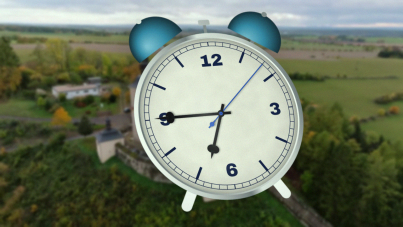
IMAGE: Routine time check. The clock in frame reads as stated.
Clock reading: 6:45:08
